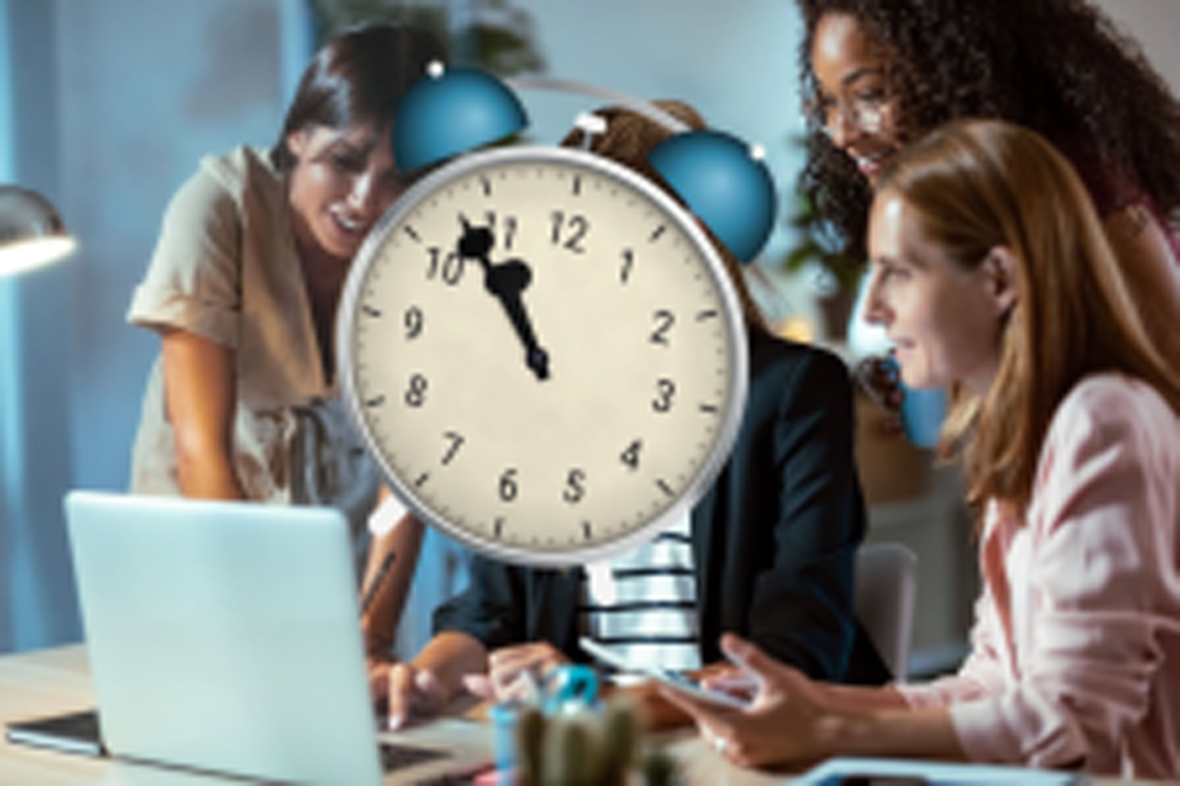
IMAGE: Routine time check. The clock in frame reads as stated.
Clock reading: 10:53
